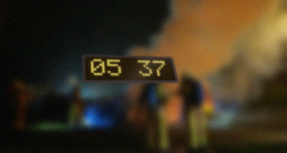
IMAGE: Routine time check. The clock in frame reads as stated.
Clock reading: 5:37
